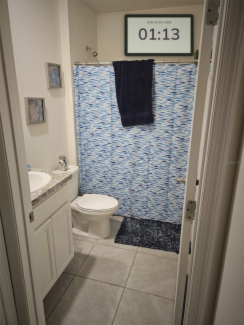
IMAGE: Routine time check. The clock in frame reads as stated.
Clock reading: 1:13
